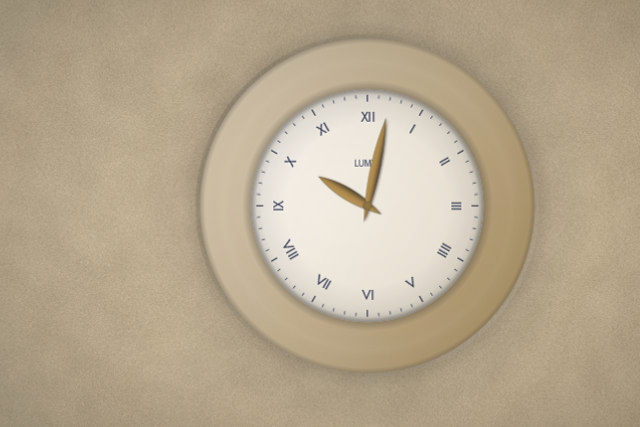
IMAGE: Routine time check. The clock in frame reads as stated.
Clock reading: 10:02
